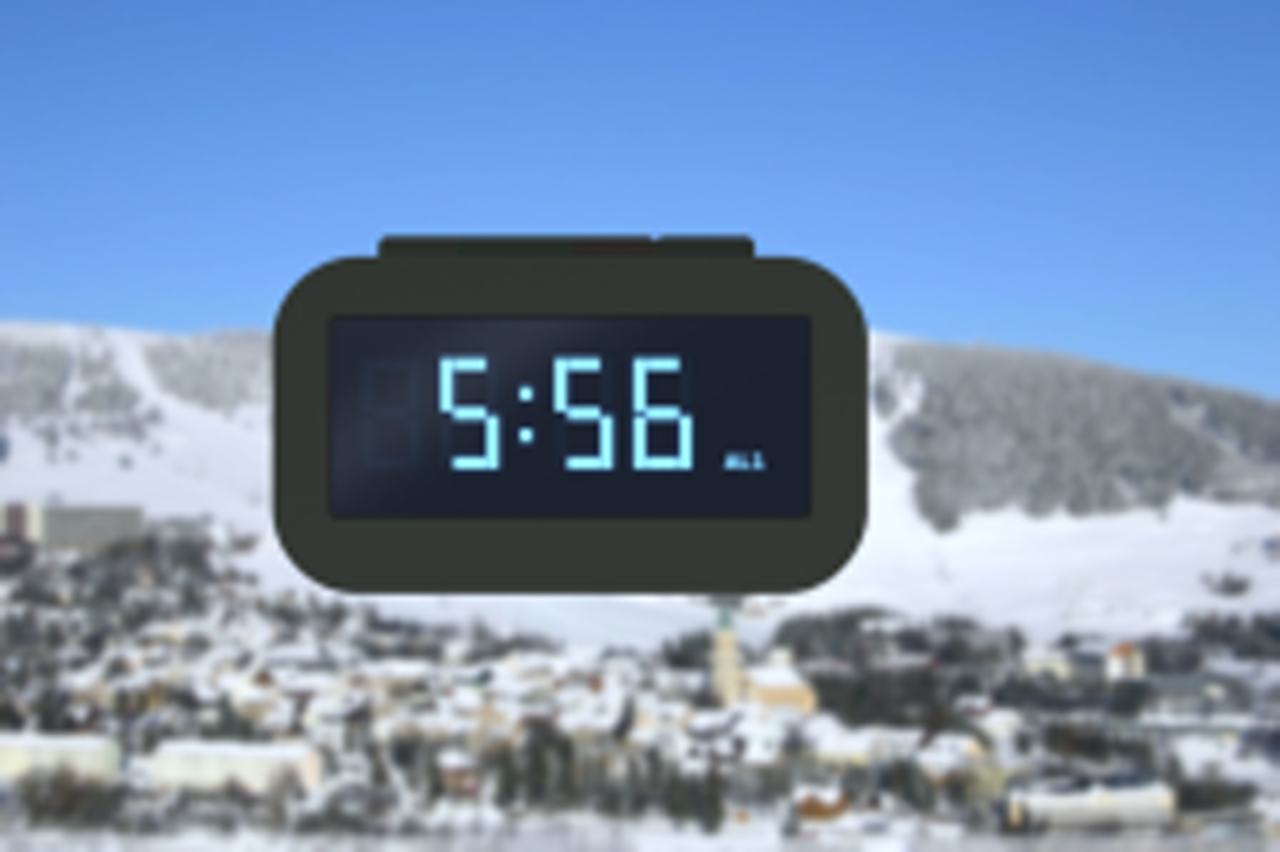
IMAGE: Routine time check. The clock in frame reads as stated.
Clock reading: 5:56
